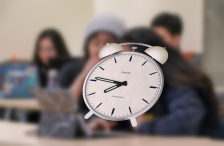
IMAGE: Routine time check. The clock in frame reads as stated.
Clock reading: 7:46
